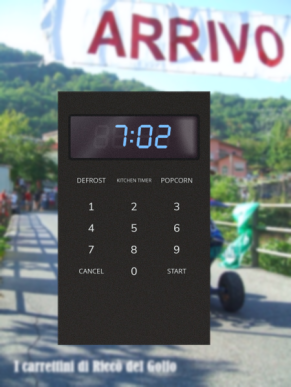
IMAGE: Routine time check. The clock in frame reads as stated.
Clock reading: 7:02
